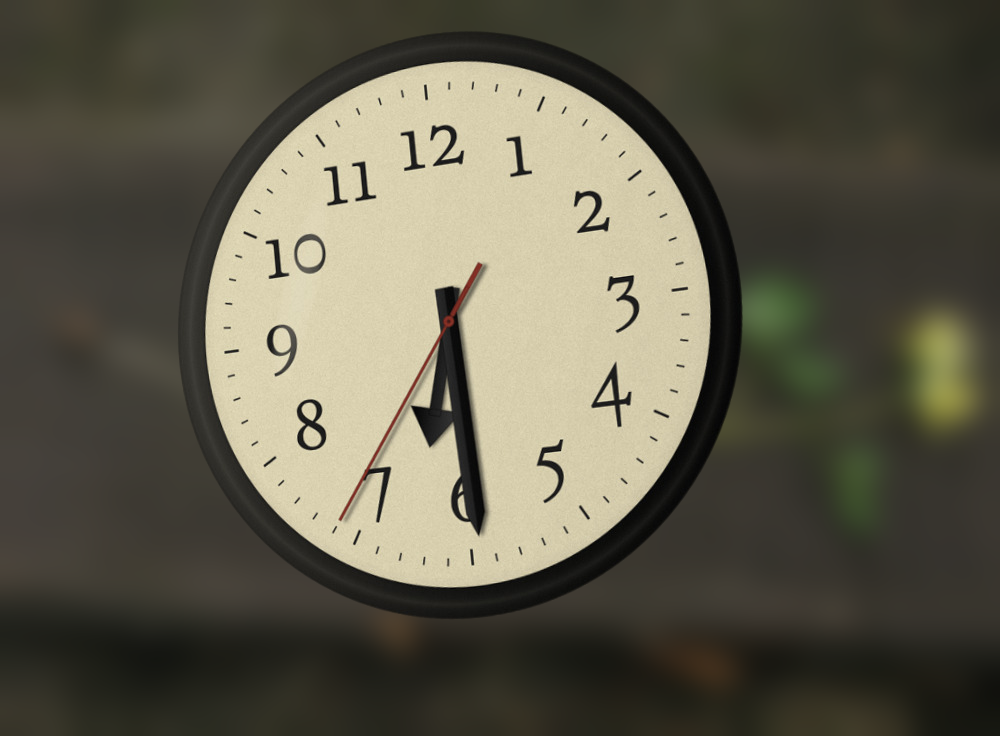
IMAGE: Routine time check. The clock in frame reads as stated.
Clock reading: 6:29:36
